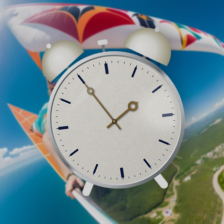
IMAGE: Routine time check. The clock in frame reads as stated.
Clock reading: 1:55
